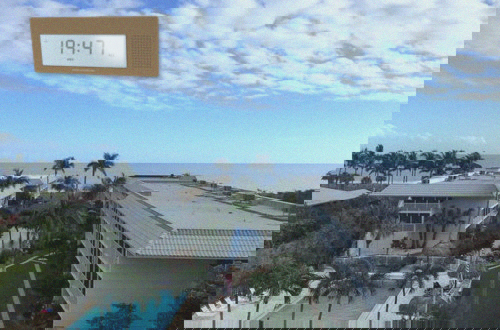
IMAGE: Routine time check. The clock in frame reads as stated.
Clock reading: 19:47
